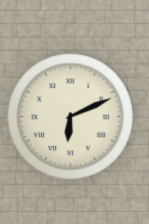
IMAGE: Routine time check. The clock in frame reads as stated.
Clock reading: 6:11
